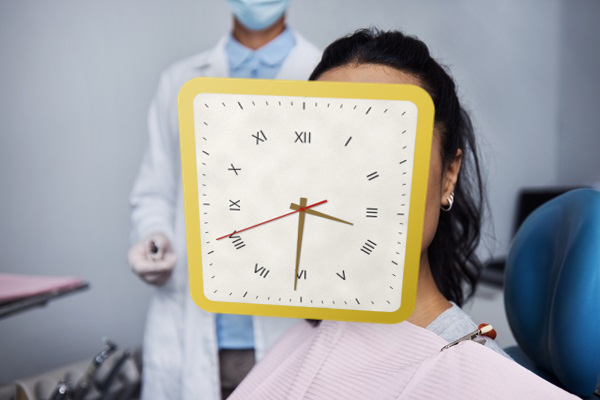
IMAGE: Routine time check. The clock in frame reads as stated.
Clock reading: 3:30:41
